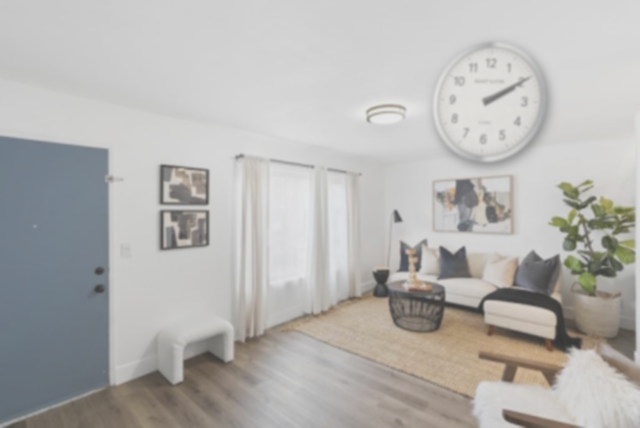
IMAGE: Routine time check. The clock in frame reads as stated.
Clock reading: 2:10
